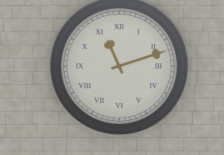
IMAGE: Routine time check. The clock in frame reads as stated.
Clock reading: 11:12
